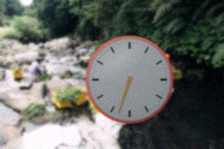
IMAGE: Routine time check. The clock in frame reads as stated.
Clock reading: 6:33
